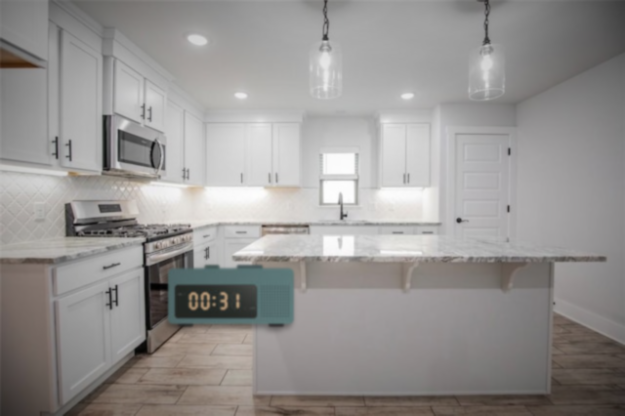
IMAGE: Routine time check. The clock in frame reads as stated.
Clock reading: 0:31
